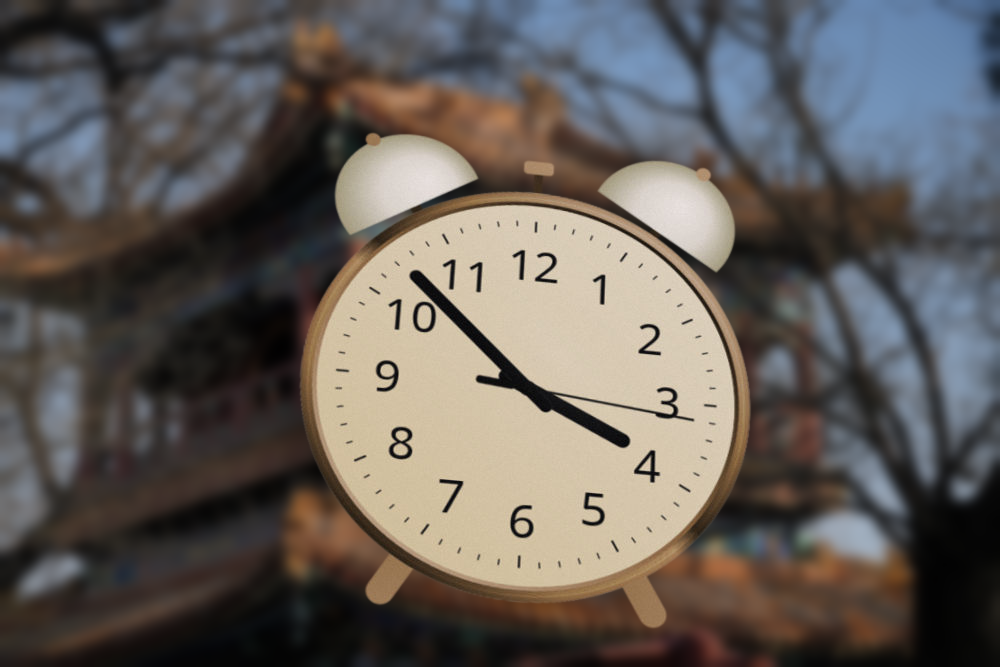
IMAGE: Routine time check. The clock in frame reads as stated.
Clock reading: 3:52:16
